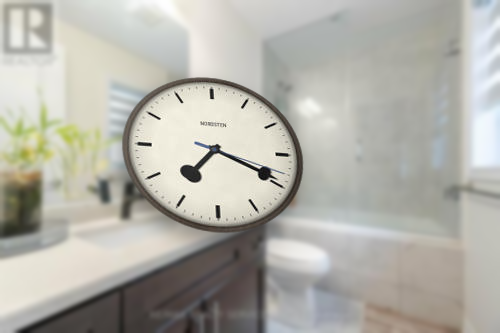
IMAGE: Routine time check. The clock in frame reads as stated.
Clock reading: 7:19:18
